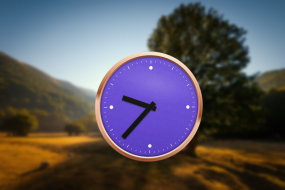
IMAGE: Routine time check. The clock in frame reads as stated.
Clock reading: 9:37
